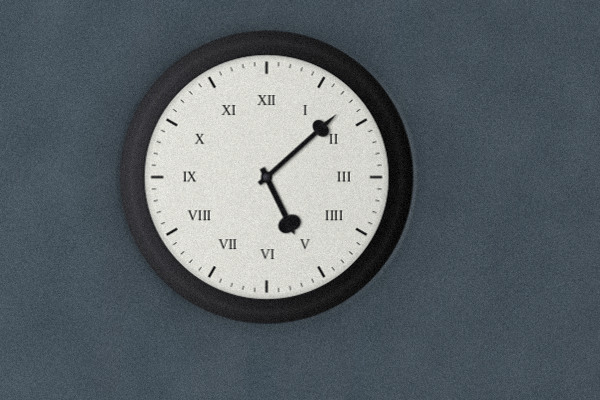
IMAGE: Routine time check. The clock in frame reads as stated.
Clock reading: 5:08
